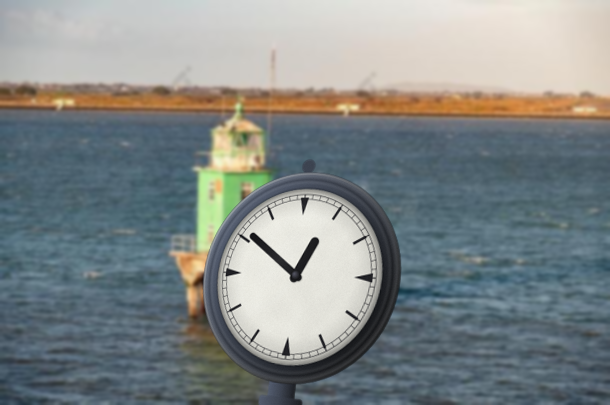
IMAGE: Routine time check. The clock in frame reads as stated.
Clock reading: 12:51
